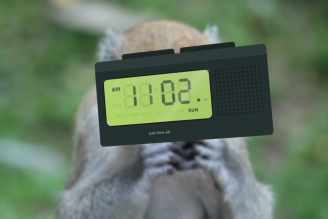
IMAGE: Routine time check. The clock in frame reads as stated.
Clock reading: 11:02
